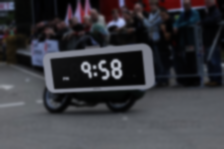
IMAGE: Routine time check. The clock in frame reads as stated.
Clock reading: 9:58
